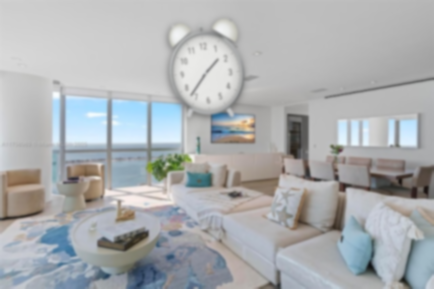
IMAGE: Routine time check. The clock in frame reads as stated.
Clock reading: 1:37
